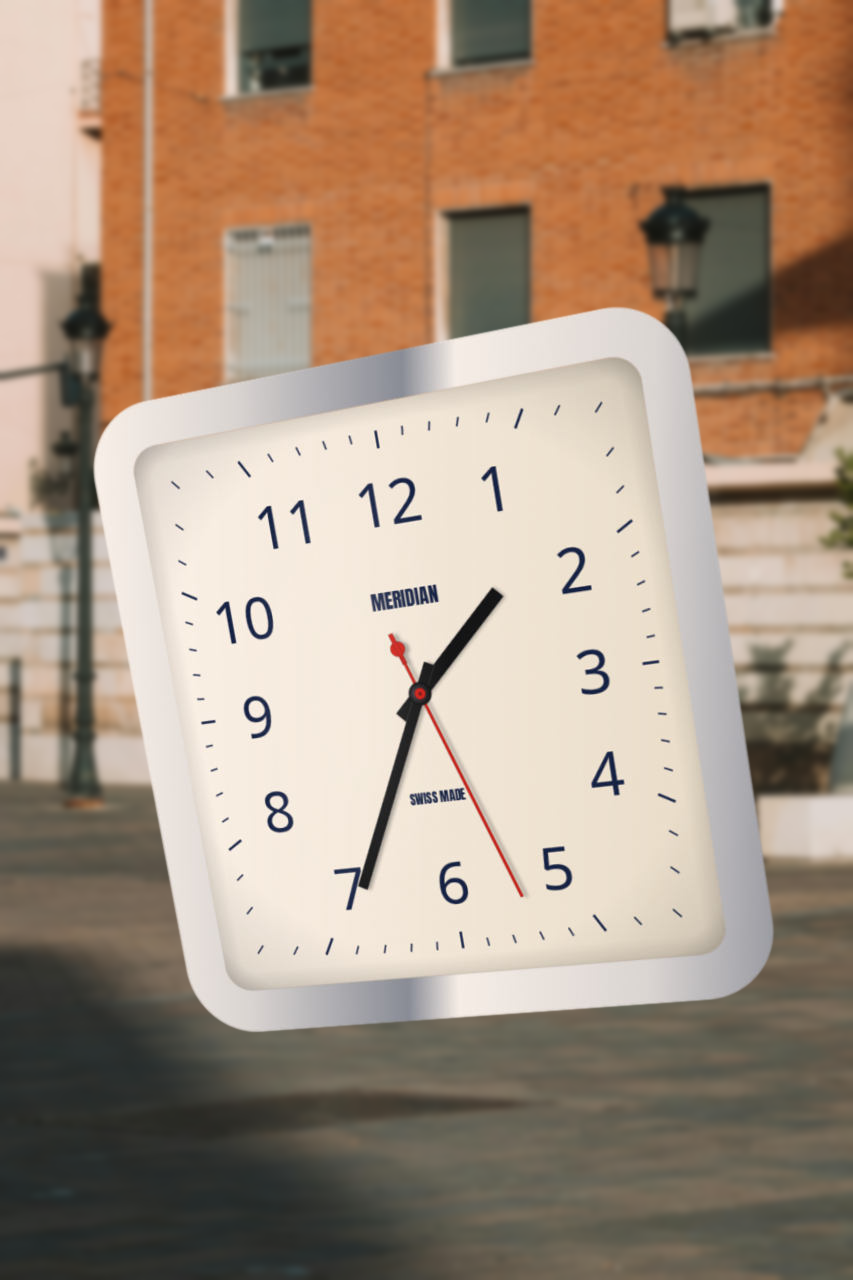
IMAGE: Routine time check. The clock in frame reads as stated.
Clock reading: 1:34:27
